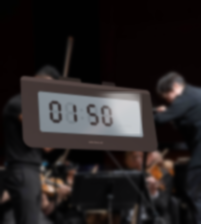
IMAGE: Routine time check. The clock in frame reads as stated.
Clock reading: 1:50
